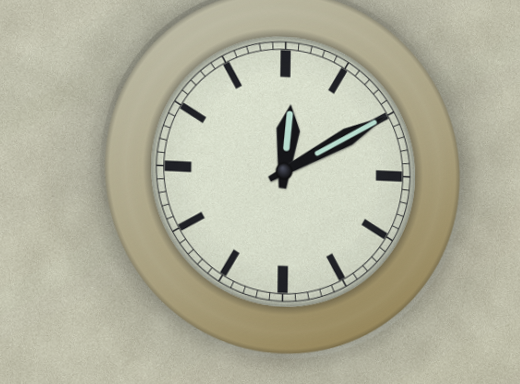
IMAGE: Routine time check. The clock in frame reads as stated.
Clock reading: 12:10
